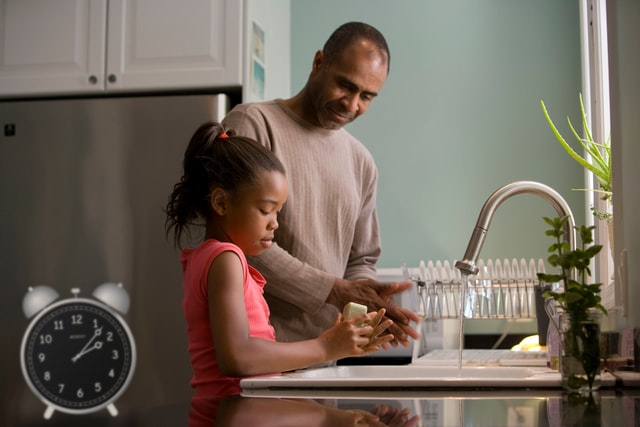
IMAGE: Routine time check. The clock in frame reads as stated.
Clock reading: 2:07
